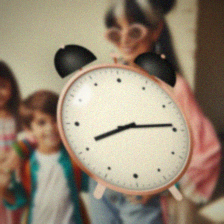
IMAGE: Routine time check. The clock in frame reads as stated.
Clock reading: 8:14
